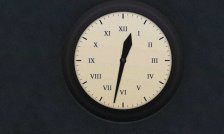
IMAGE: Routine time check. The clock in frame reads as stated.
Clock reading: 12:32
